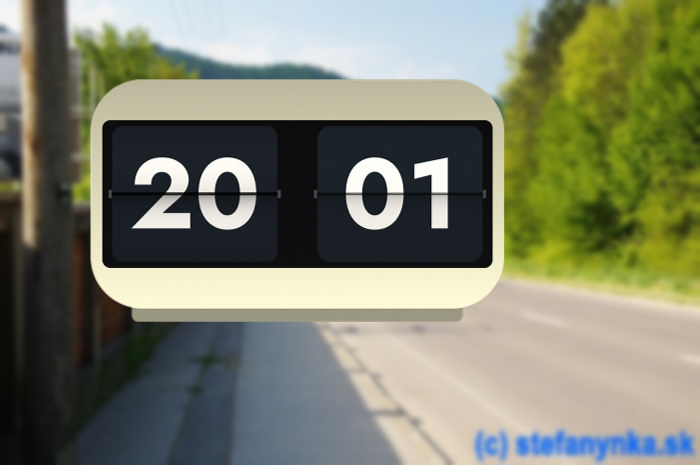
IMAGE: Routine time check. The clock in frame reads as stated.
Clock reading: 20:01
